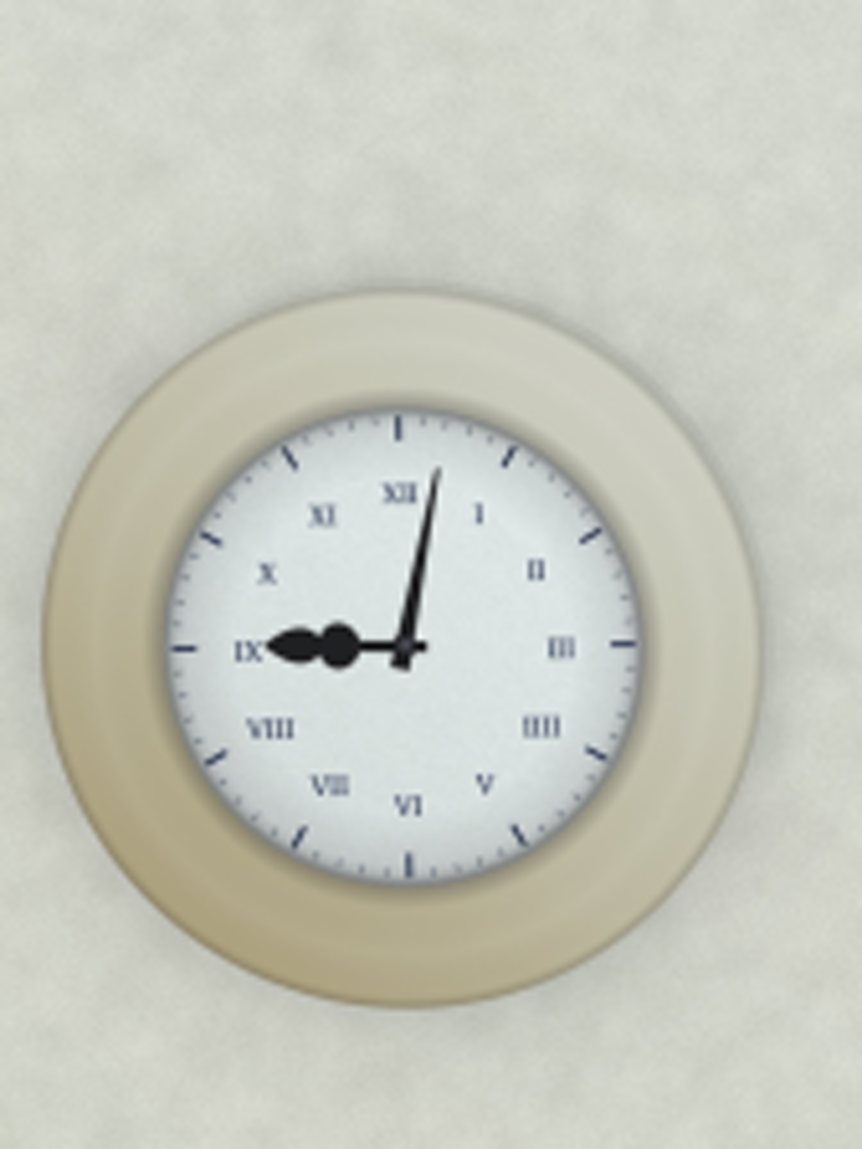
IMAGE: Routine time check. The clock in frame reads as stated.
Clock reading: 9:02
